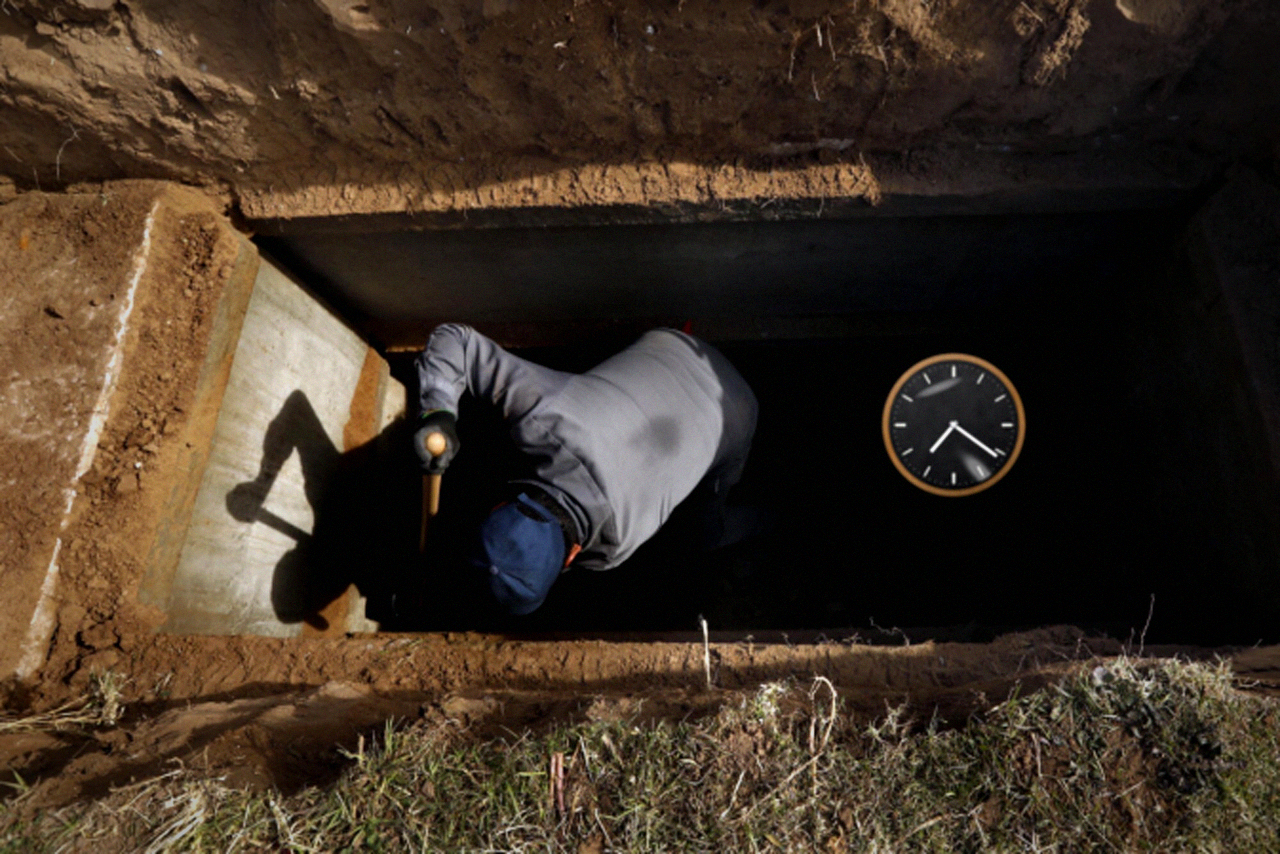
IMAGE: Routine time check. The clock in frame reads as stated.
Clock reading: 7:21
